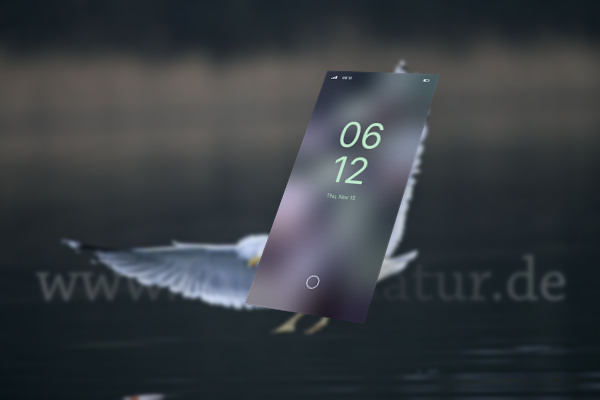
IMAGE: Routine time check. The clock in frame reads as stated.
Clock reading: 6:12
